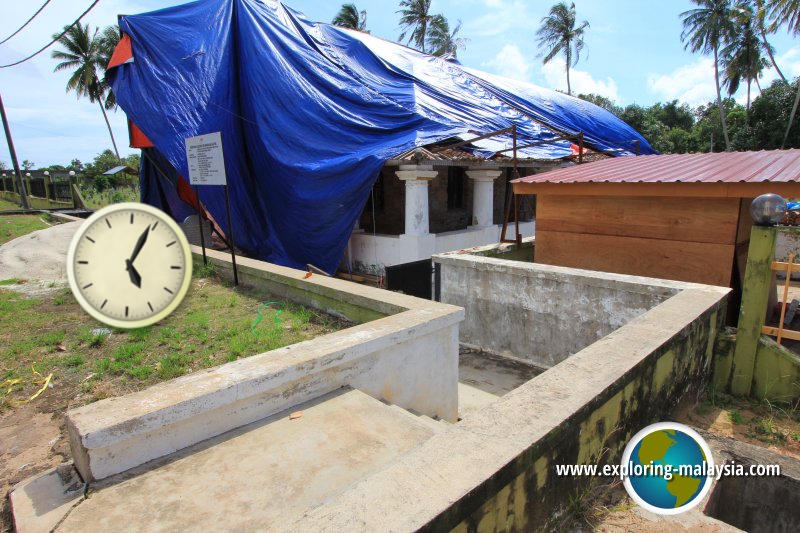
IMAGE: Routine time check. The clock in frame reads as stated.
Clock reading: 5:04
